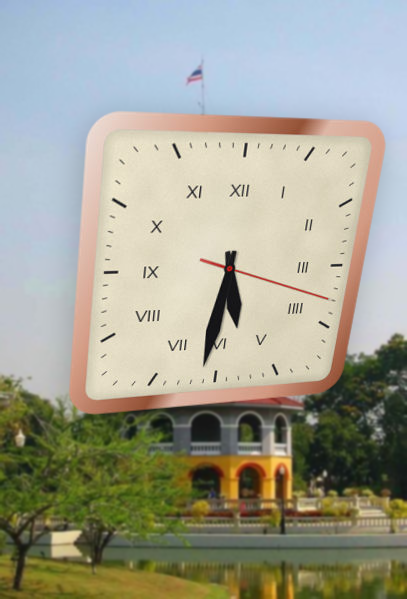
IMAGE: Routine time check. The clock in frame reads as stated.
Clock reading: 5:31:18
